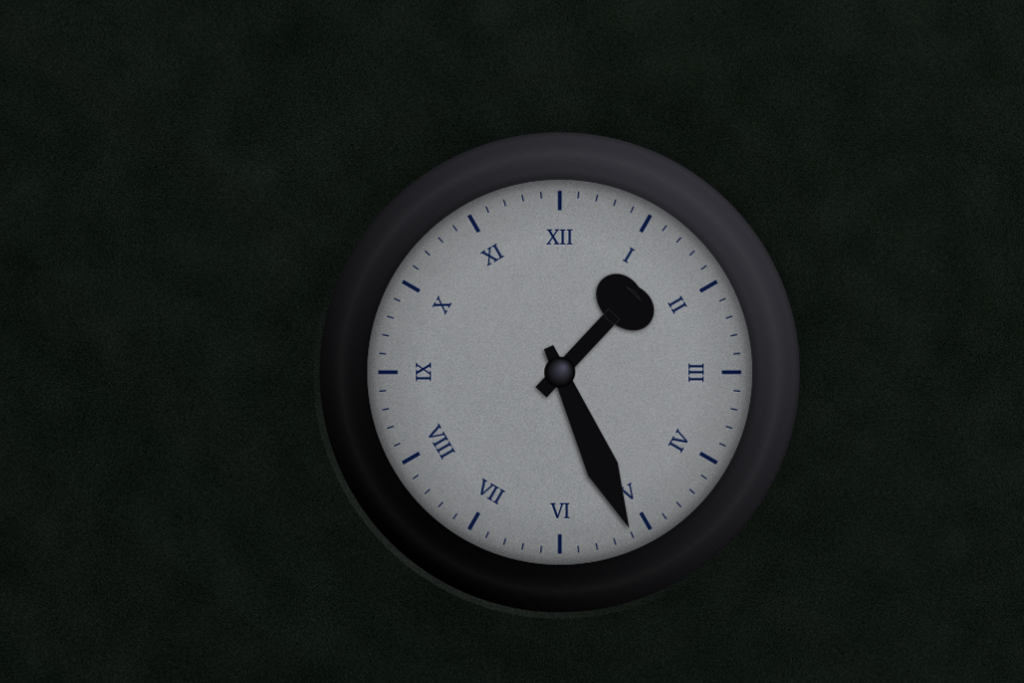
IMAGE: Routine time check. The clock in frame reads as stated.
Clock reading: 1:26
